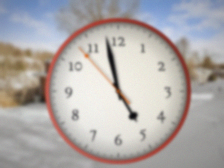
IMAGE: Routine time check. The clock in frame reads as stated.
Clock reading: 4:57:53
